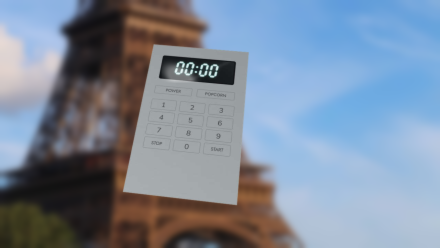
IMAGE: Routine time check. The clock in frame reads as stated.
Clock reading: 0:00
